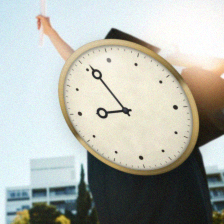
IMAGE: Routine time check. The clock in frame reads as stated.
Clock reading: 8:56
